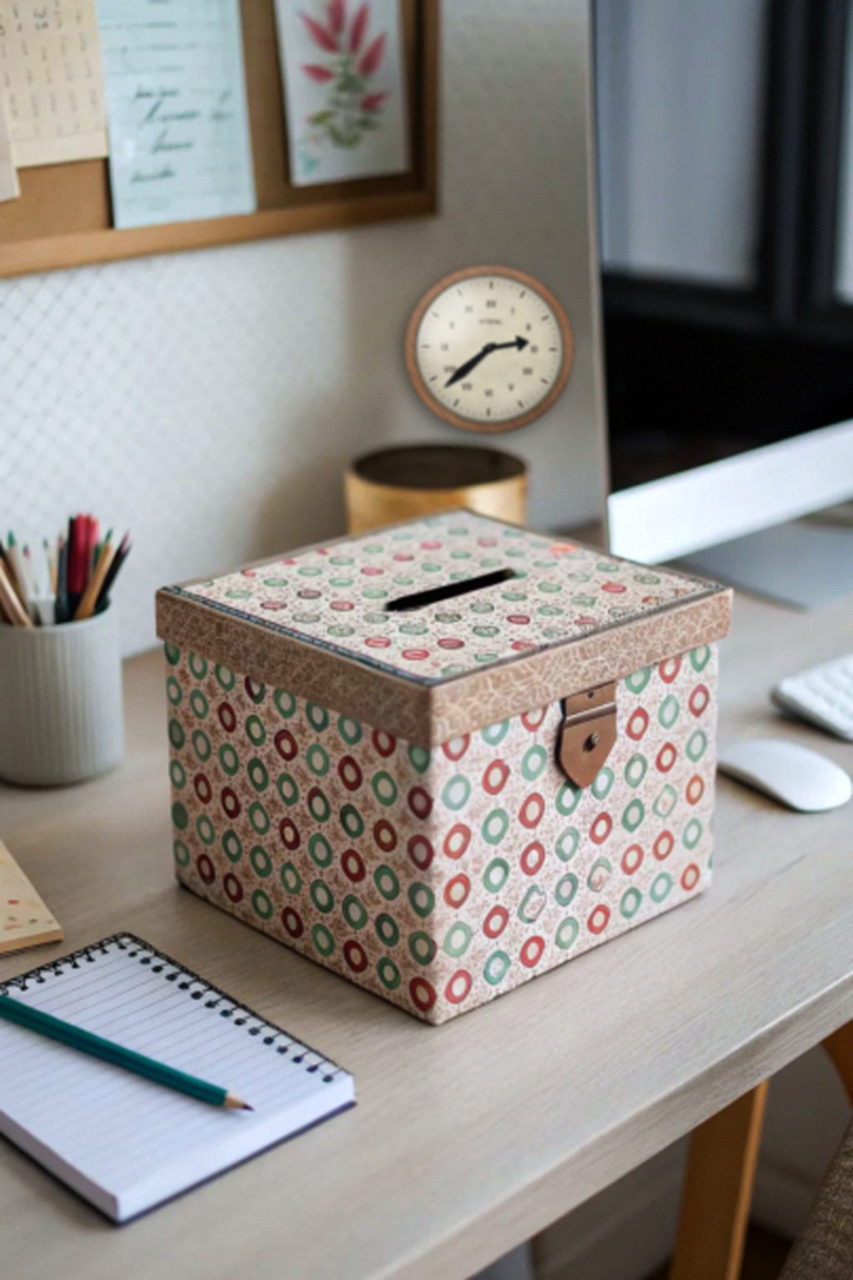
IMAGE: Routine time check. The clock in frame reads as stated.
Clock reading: 2:38
